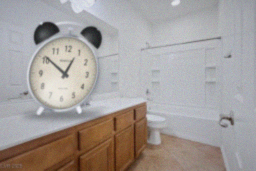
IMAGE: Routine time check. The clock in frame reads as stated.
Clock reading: 12:51
